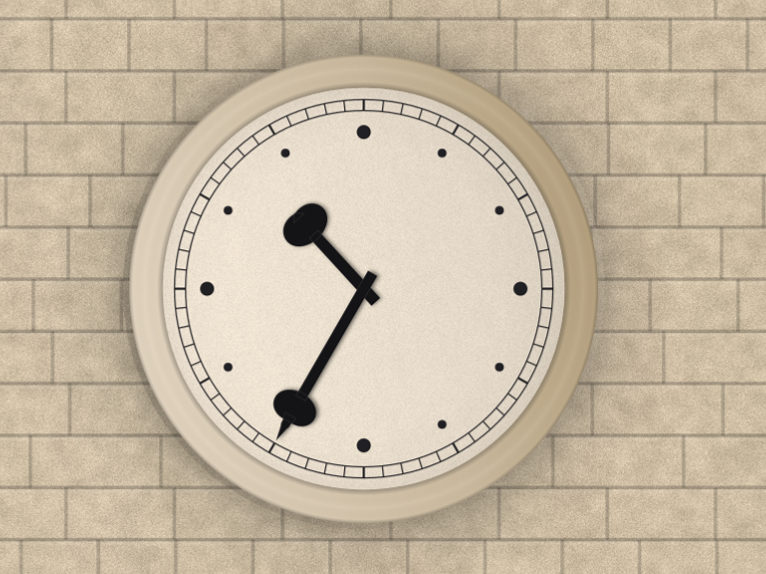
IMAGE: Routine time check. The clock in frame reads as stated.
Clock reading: 10:35
